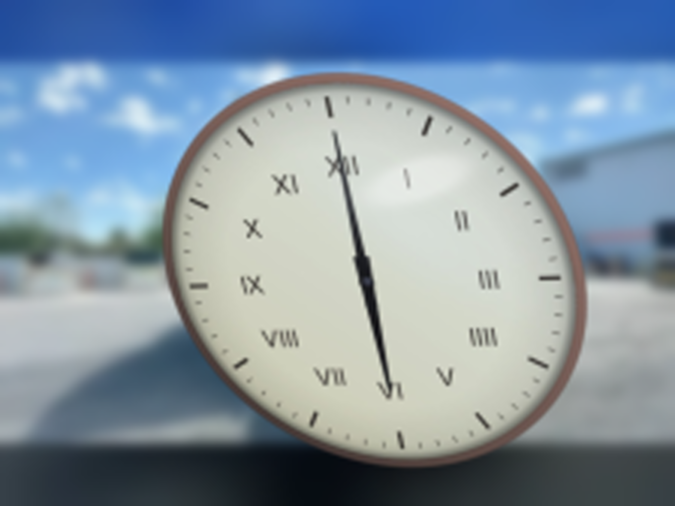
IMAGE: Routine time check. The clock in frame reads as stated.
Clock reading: 6:00
